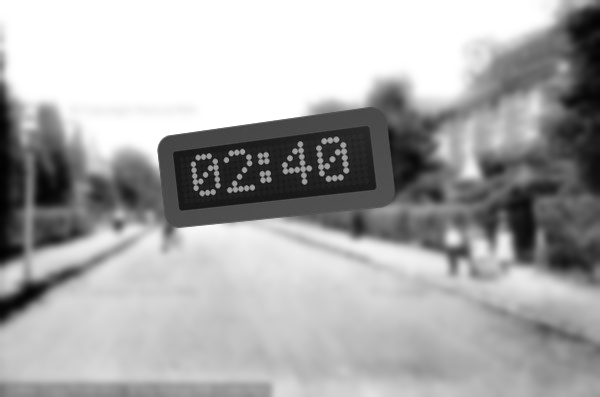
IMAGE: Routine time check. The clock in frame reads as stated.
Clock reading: 2:40
